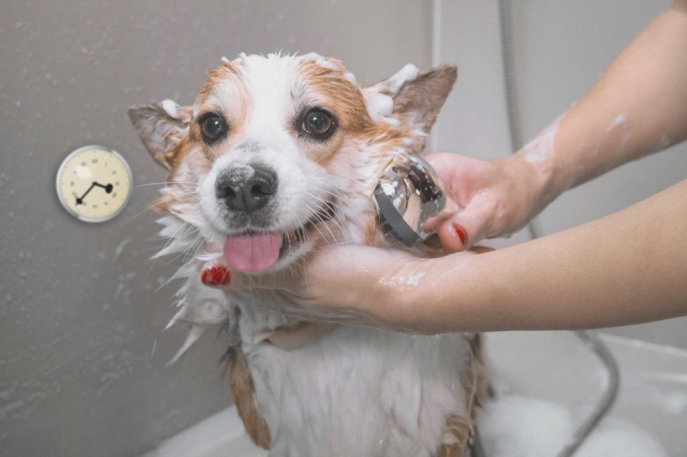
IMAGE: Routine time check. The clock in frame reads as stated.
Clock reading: 3:37
